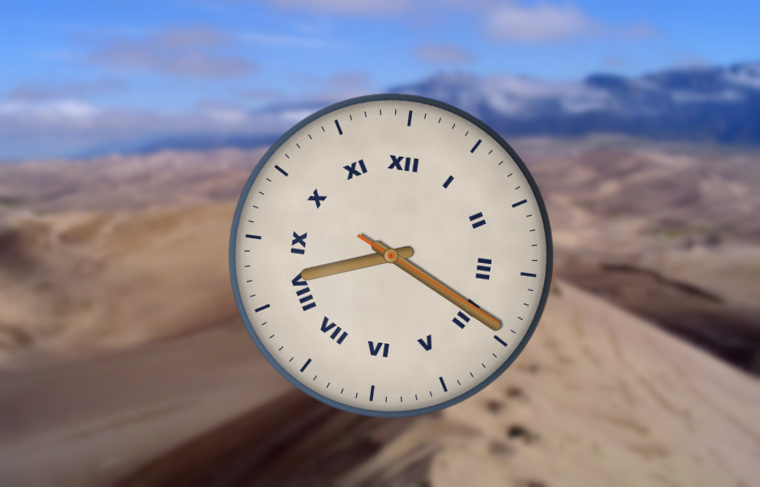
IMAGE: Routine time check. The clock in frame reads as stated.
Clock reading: 8:19:19
